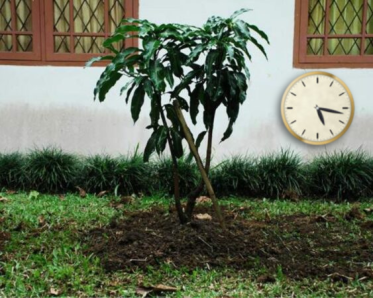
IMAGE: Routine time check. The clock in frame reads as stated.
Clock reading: 5:17
